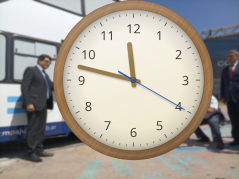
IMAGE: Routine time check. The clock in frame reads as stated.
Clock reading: 11:47:20
